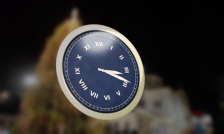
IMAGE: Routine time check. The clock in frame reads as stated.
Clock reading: 3:19
